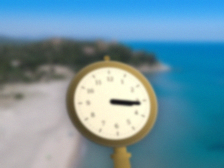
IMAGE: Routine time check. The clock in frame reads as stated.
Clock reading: 3:16
